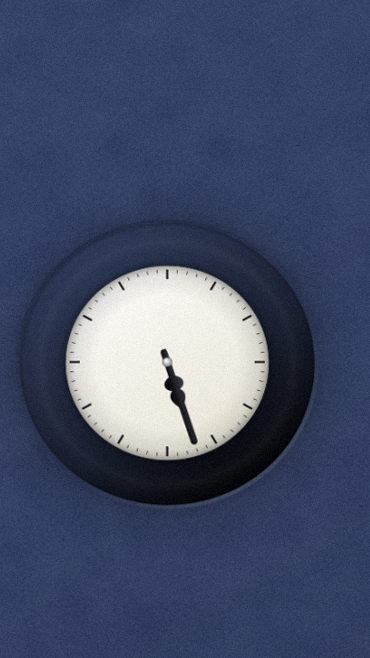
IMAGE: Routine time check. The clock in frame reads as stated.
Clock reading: 5:27
